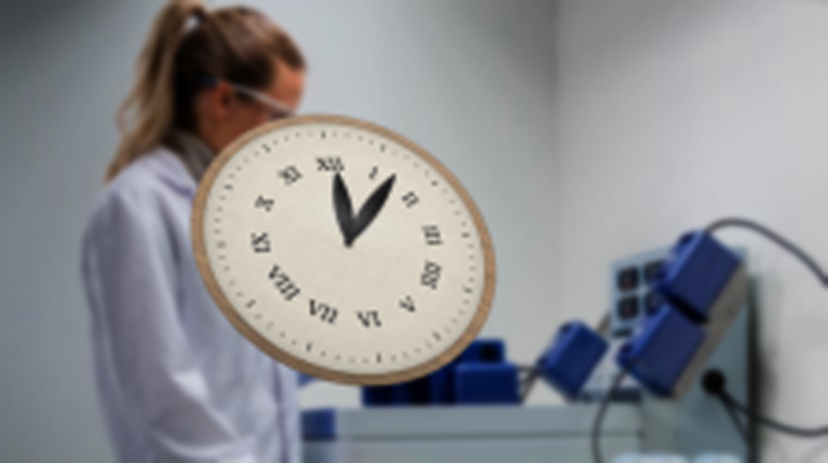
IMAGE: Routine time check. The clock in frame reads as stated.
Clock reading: 12:07
